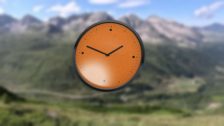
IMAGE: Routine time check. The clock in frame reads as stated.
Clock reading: 1:48
